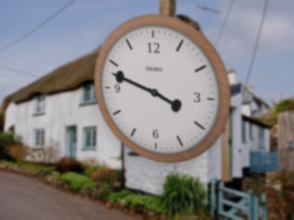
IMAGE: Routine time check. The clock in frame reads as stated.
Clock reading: 3:48
